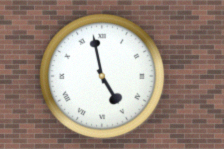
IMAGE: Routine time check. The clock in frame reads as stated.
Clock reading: 4:58
